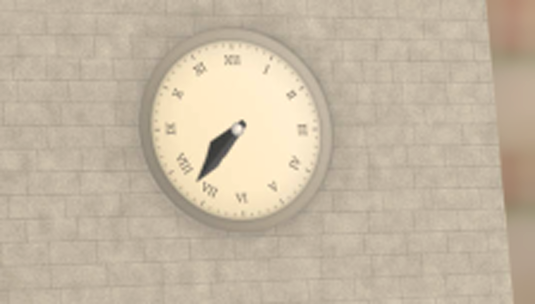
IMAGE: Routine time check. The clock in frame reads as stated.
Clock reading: 7:37
